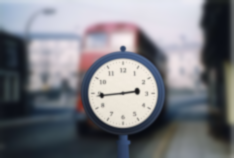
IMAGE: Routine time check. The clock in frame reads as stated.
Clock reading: 2:44
